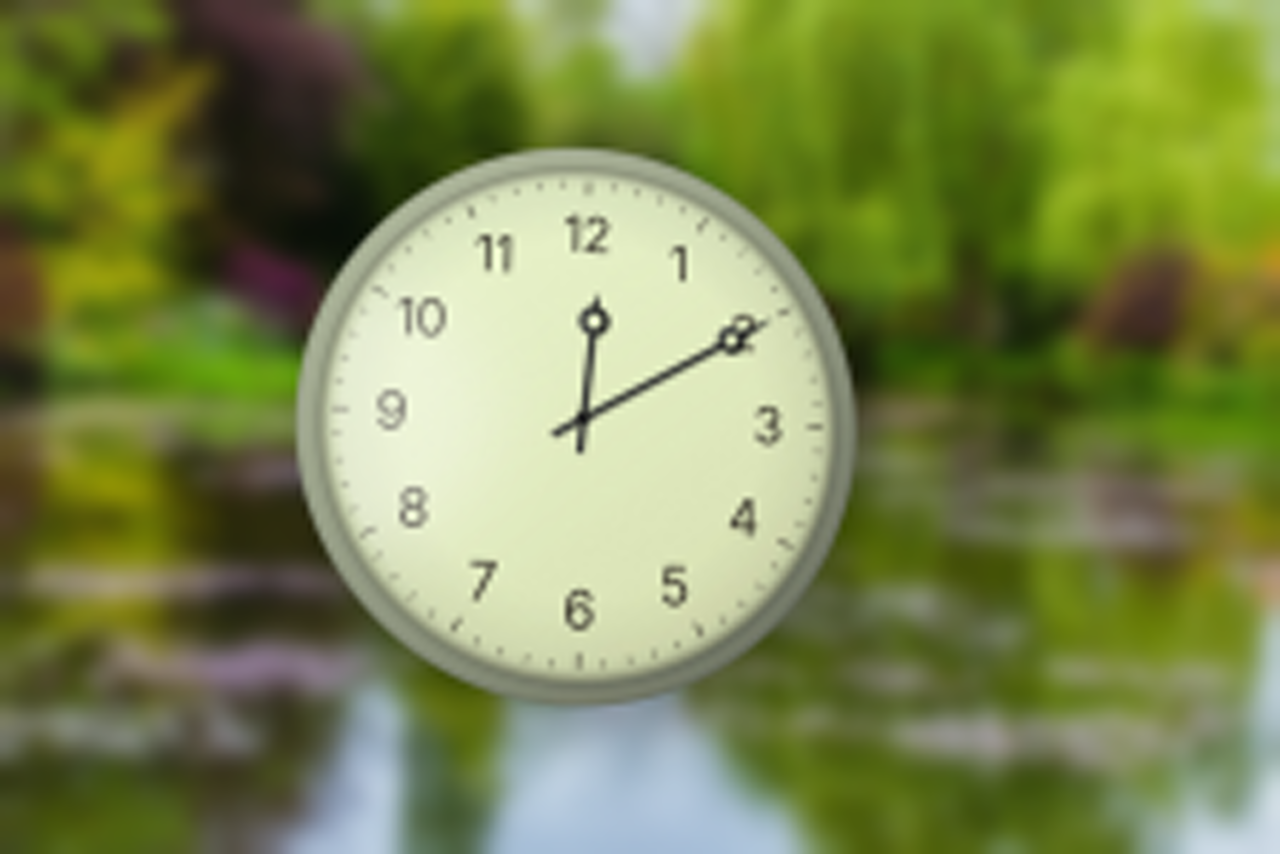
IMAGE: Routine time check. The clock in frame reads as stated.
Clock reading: 12:10
